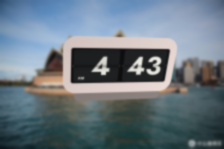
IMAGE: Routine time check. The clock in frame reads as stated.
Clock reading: 4:43
